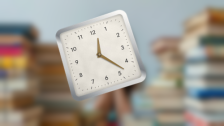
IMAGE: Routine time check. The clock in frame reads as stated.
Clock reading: 12:23
